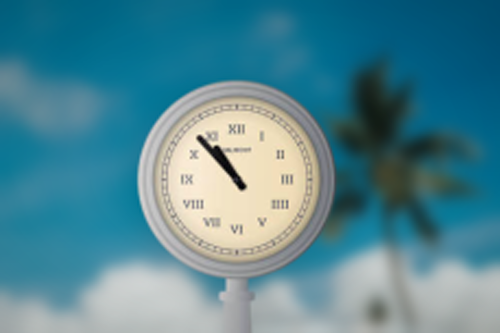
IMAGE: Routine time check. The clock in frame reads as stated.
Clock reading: 10:53
